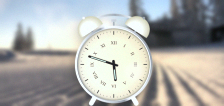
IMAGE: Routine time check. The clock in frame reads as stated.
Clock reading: 5:48
